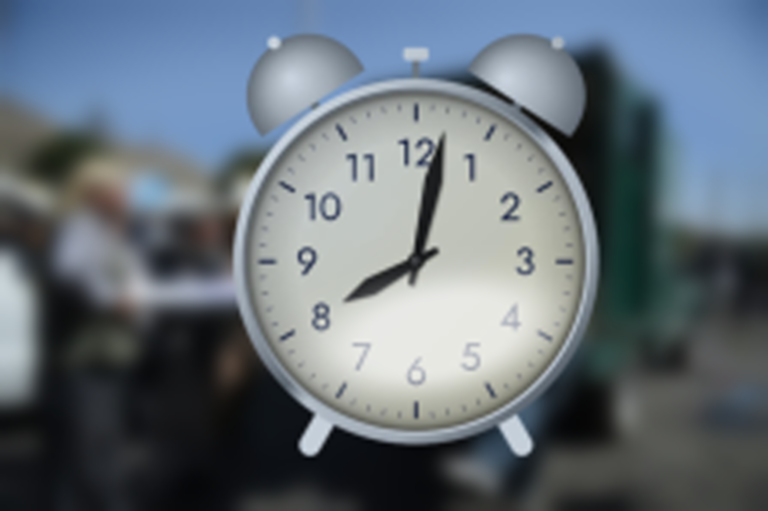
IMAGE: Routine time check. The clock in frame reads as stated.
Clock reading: 8:02
